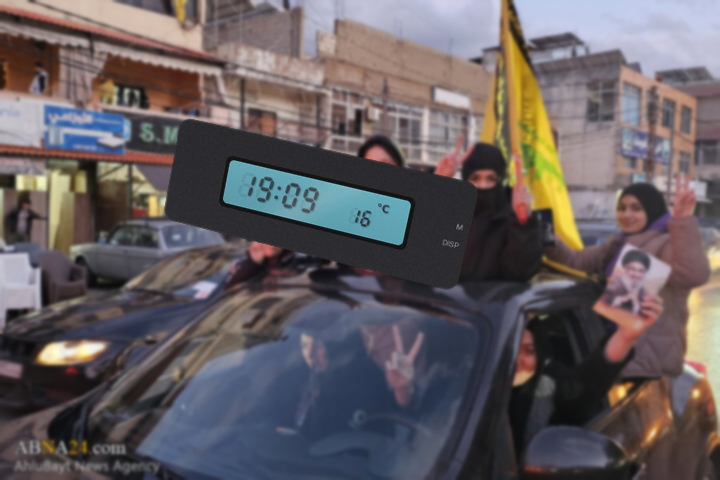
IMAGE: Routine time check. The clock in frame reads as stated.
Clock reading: 19:09
